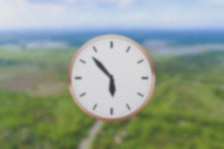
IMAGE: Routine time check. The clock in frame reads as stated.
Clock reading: 5:53
